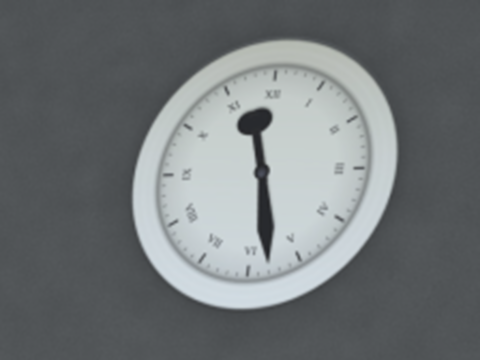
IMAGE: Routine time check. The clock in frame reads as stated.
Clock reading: 11:28
